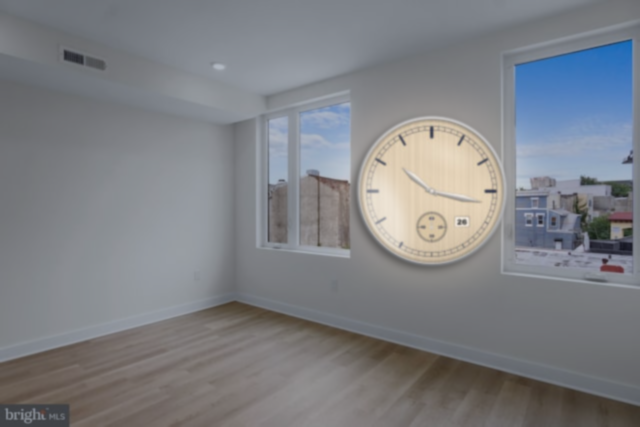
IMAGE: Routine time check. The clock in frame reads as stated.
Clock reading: 10:17
